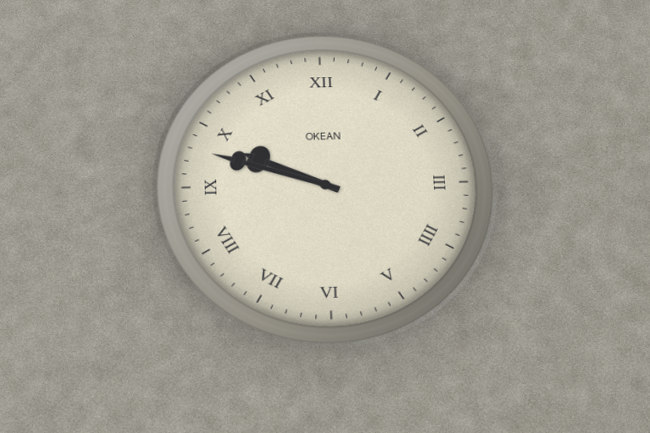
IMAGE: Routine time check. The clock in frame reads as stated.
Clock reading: 9:48
